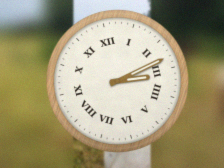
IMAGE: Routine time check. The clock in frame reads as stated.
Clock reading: 3:13
